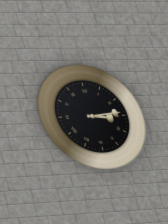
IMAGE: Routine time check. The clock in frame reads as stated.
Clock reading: 3:14
